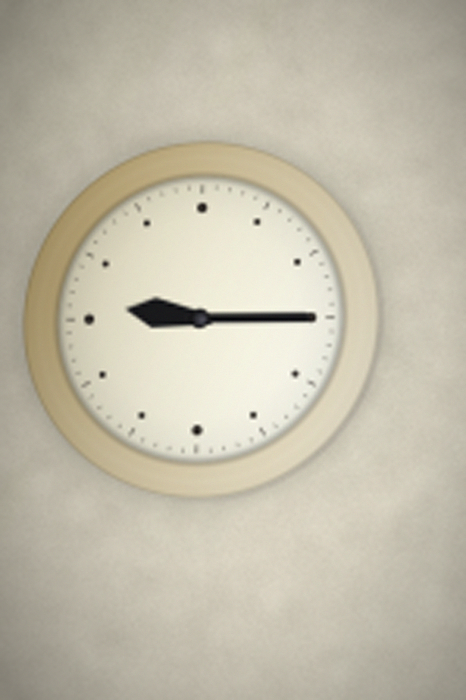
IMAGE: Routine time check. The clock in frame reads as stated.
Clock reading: 9:15
